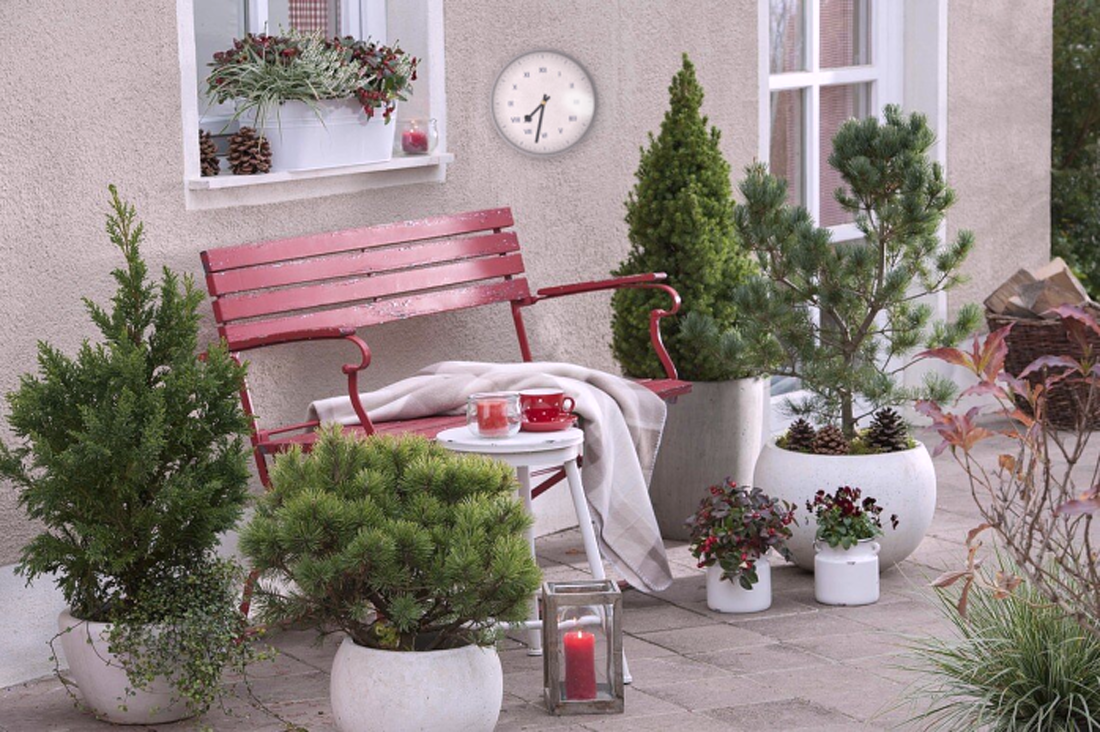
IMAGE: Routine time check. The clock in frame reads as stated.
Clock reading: 7:32
